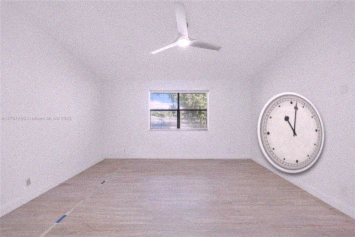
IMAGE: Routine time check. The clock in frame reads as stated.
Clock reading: 11:02
